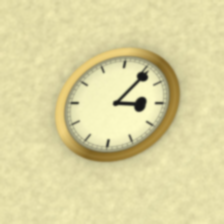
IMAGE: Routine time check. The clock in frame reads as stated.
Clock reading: 3:06
